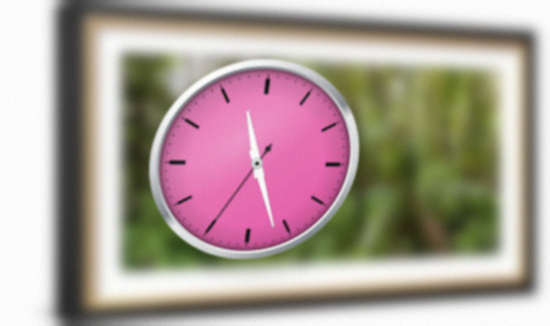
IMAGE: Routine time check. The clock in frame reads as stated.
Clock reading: 11:26:35
